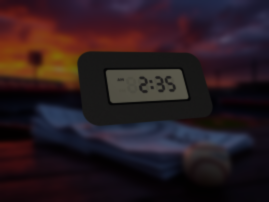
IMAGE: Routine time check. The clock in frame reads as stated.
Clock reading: 2:35
